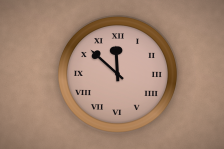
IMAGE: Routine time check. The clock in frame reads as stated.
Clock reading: 11:52
